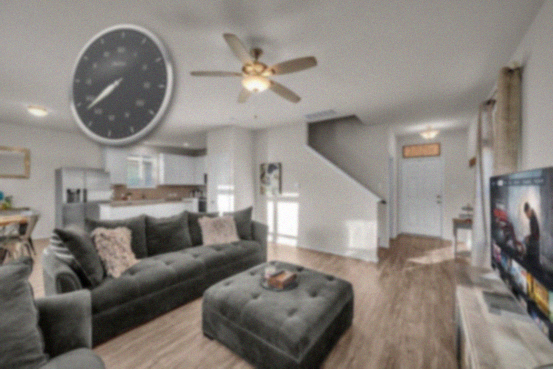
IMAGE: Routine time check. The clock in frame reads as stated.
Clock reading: 7:38
